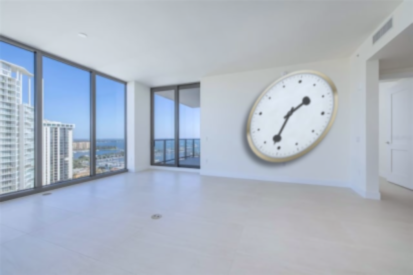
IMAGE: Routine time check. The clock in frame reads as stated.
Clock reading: 1:32
